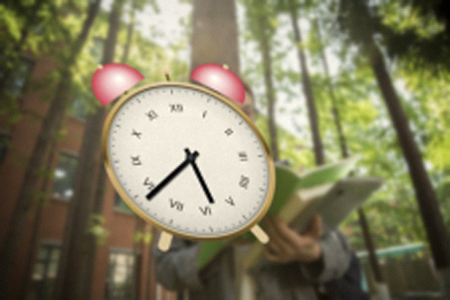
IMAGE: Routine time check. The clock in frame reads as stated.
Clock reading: 5:39
